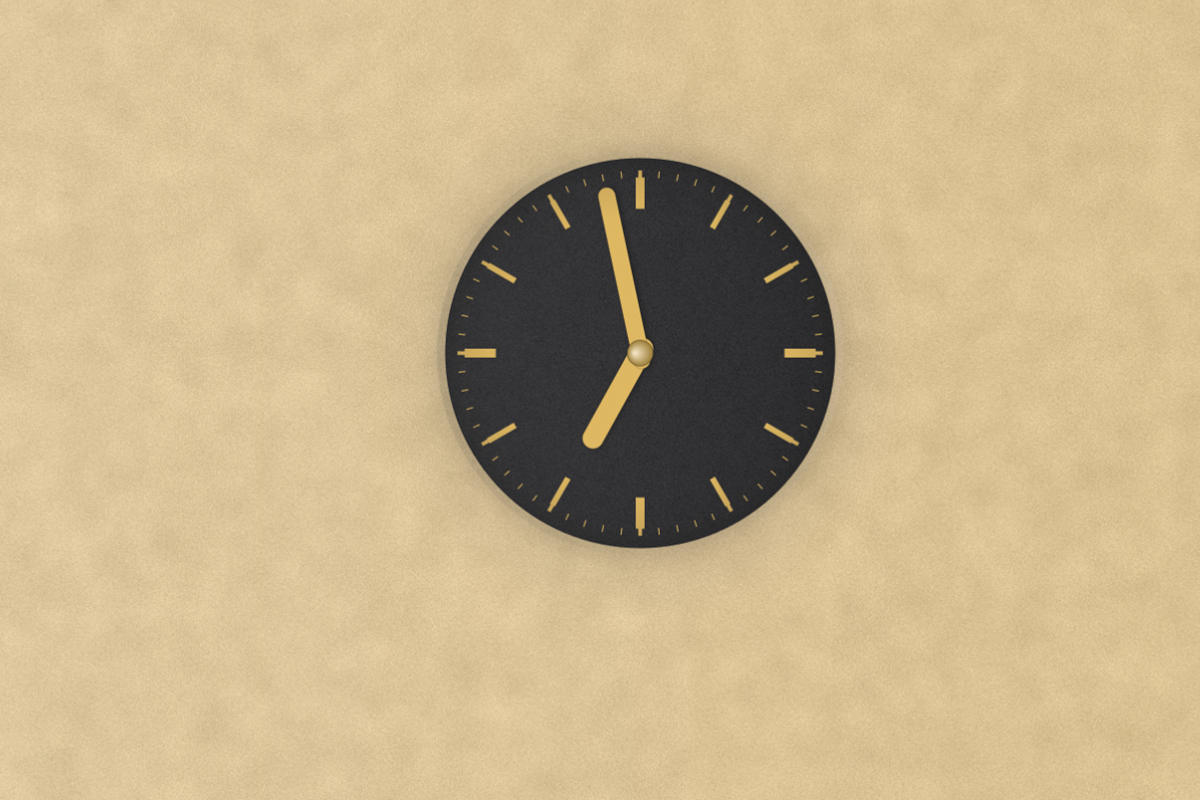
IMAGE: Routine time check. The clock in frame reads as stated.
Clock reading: 6:58
